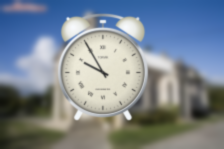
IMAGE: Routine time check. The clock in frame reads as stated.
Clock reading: 9:55
